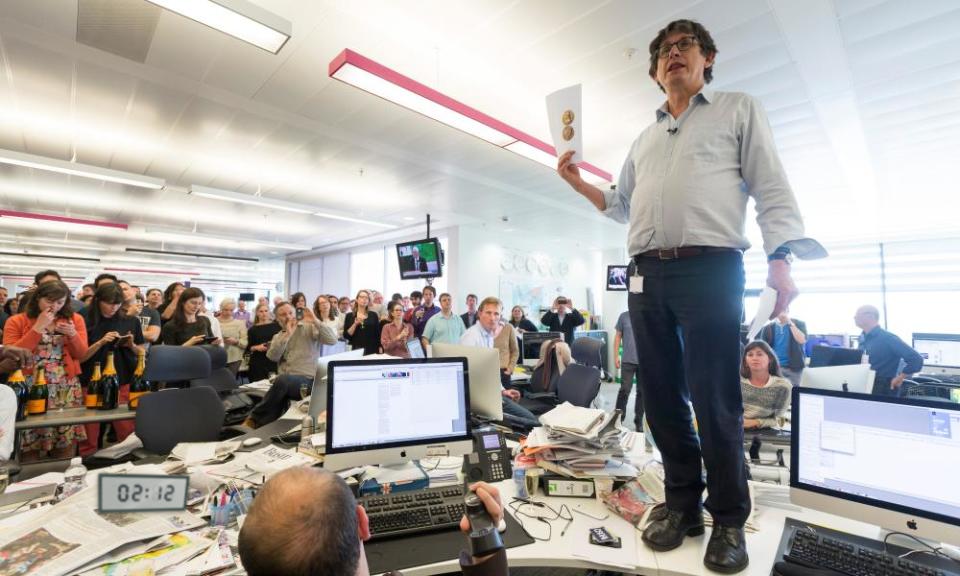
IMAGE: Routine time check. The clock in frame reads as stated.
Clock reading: 2:12
